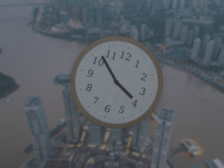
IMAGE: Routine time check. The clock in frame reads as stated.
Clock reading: 3:52
